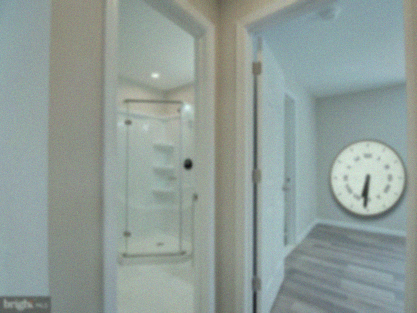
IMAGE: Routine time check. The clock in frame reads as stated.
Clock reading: 6:31
